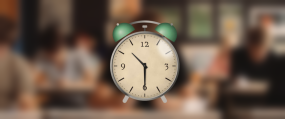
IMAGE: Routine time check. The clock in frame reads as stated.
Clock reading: 10:30
